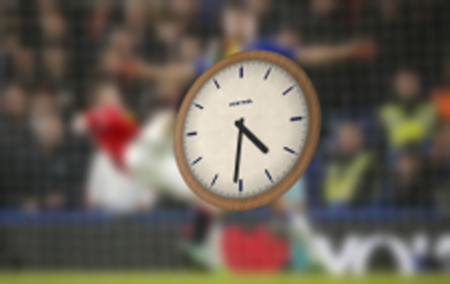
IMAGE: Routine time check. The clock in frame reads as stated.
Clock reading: 4:31
